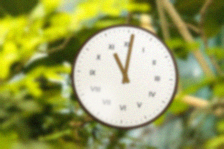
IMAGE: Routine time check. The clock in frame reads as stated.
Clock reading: 11:01
